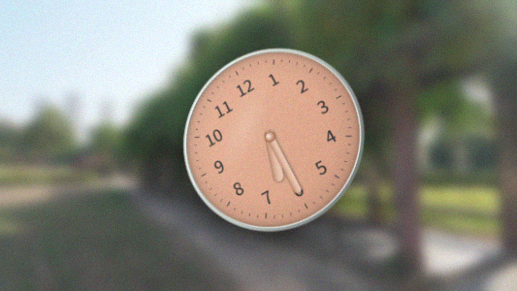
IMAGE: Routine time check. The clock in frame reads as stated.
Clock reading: 6:30
